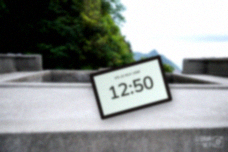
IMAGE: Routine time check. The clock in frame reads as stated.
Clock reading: 12:50
